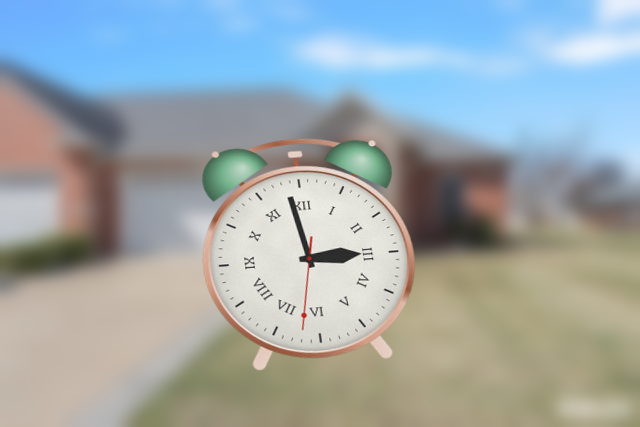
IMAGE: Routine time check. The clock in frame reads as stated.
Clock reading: 2:58:32
